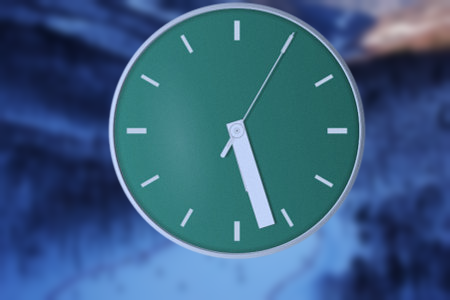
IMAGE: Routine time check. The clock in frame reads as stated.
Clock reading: 5:27:05
